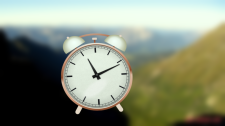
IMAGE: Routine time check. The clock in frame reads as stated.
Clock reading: 11:11
